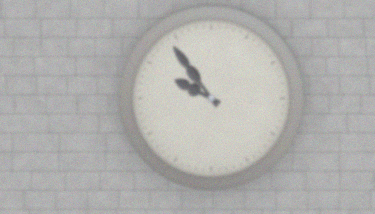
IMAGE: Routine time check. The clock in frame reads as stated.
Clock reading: 9:54
